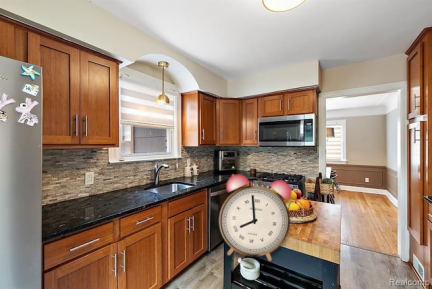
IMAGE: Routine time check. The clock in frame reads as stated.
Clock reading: 7:58
